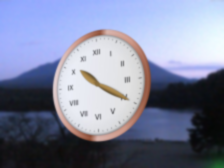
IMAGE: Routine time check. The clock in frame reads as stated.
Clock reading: 10:20
